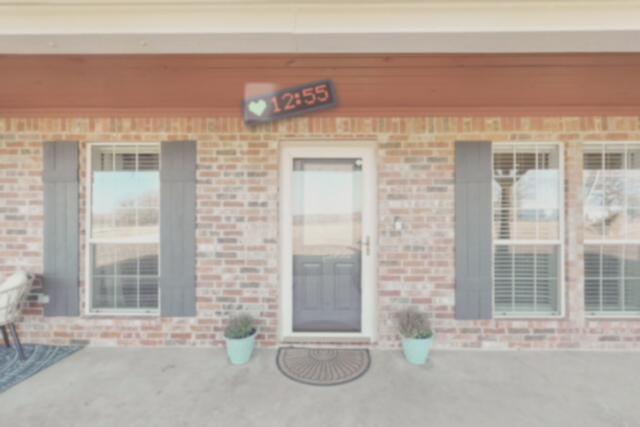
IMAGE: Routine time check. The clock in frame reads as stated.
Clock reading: 12:55
